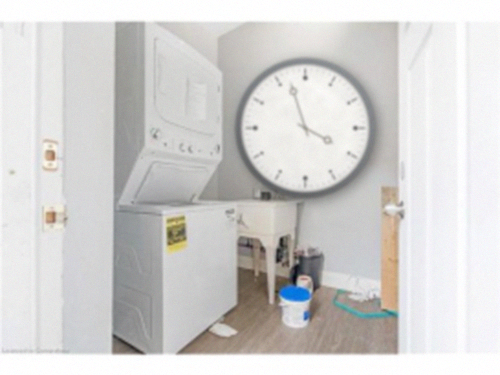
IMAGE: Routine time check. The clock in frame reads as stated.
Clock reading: 3:57
